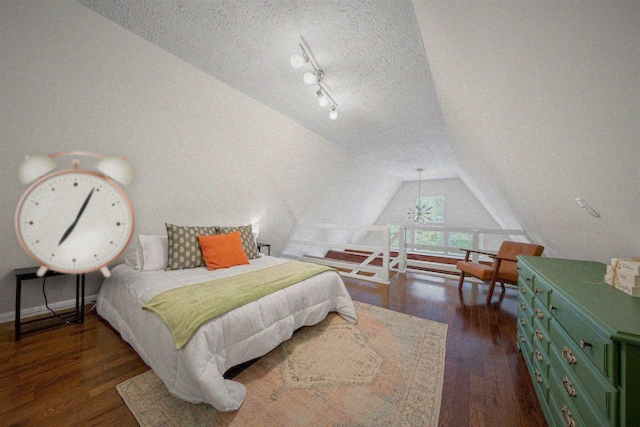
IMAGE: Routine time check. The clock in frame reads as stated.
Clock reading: 7:04
